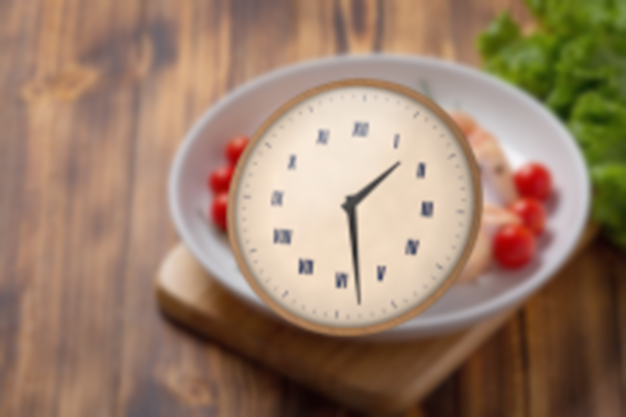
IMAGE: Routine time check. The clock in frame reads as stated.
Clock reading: 1:28
